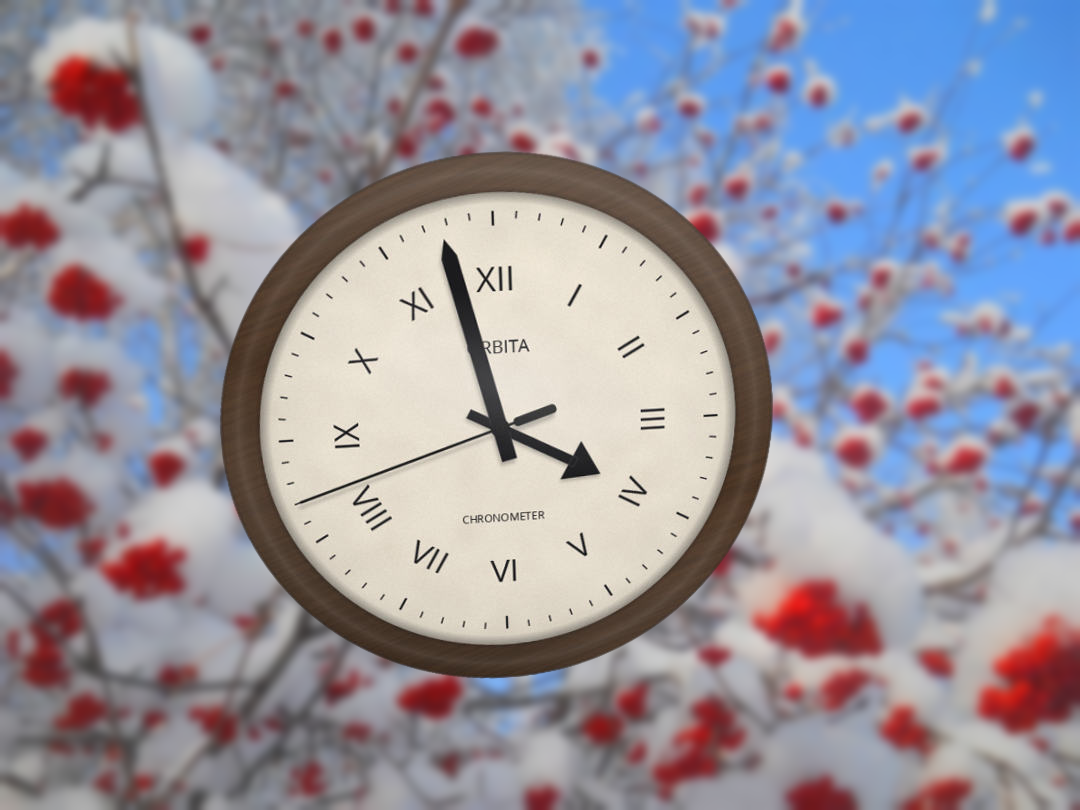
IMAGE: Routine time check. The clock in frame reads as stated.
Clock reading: 3:57:42
